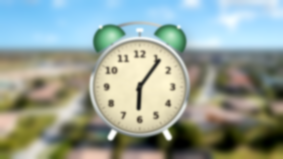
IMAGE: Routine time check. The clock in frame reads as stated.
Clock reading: 6:06
